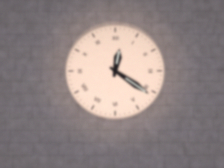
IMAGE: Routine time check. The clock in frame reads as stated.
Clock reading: 12:21
